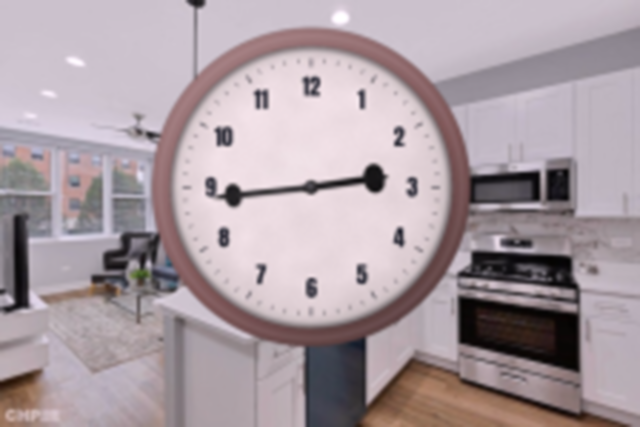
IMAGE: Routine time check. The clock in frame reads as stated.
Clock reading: 2:44
